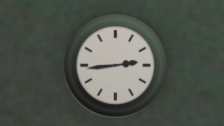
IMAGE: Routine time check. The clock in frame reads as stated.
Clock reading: 2:44
